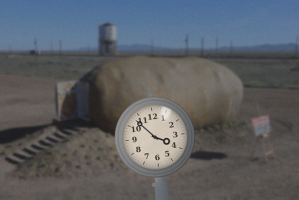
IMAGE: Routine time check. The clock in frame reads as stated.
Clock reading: 3:53
